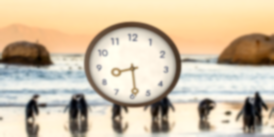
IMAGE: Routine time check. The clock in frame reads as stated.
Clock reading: 8:29
